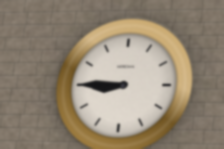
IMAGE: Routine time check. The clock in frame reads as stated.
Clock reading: 8:45
